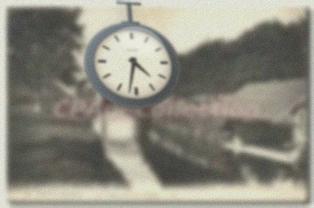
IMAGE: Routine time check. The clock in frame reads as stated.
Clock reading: 4:32
